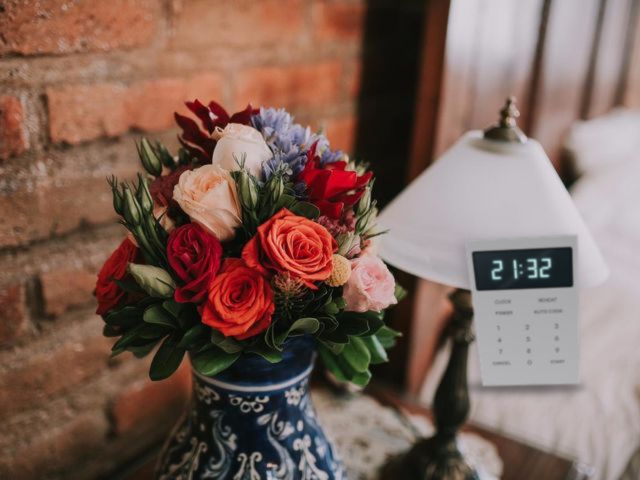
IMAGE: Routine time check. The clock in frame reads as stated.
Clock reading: 21:32
